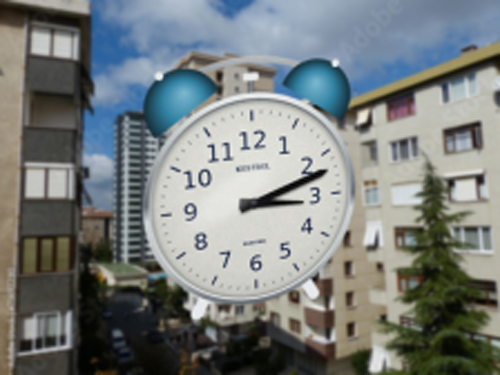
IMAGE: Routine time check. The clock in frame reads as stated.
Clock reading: 3:12
